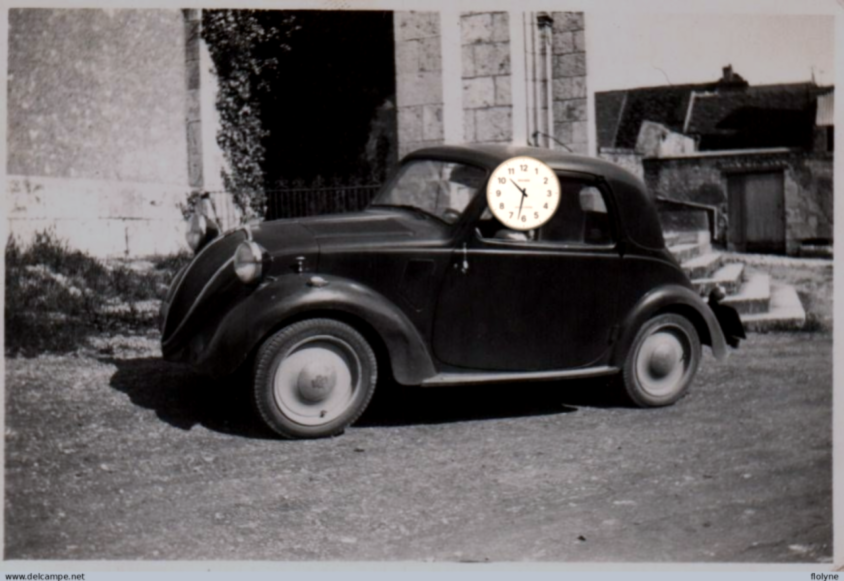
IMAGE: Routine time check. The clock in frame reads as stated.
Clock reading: 10:32
